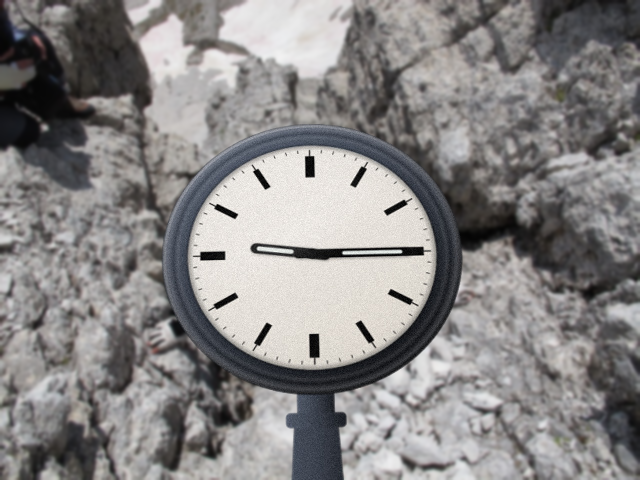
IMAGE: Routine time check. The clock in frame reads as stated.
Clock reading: 9:15
